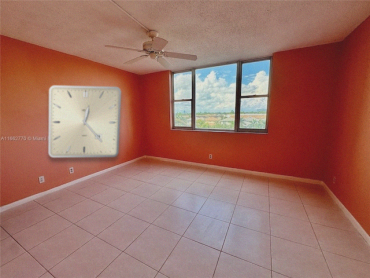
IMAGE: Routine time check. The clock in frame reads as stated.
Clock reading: 12:23
